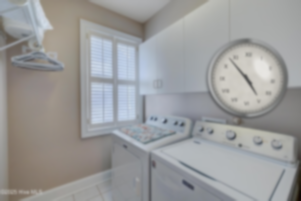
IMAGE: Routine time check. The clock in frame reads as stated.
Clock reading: 4:53
